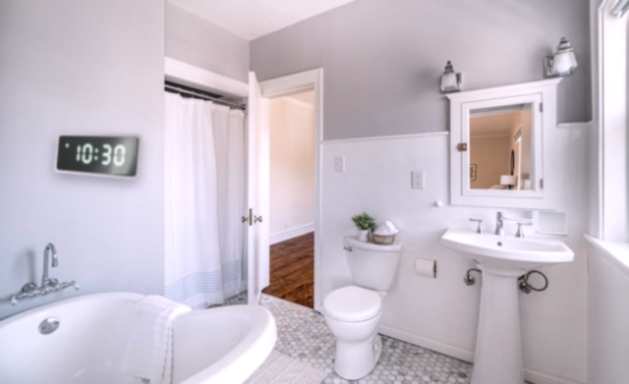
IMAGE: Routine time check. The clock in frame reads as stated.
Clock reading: 10:30
